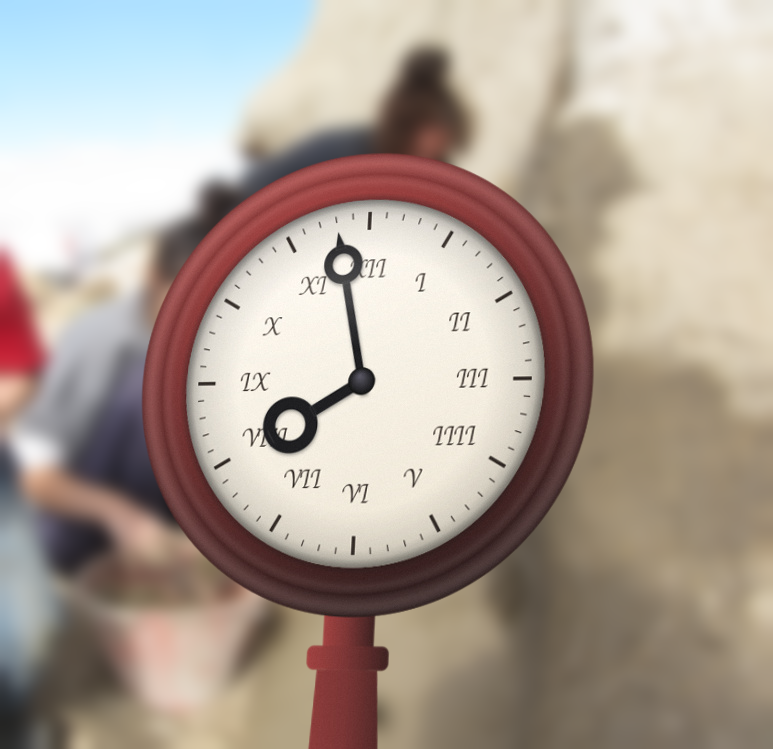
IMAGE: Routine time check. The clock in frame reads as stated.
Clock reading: 7:58
